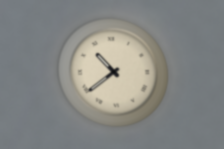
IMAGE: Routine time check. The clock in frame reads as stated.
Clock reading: 10:39
